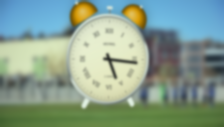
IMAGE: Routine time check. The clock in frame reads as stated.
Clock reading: 5:16
